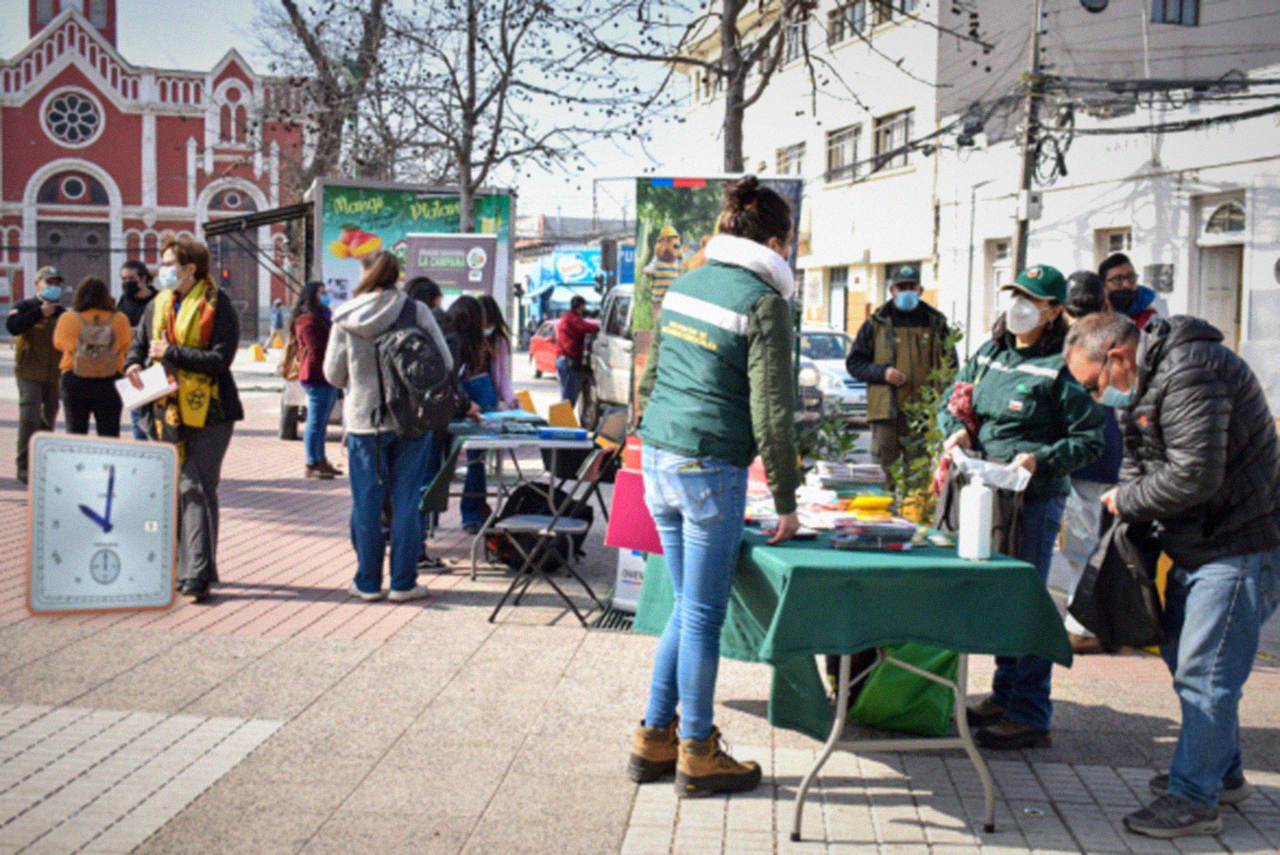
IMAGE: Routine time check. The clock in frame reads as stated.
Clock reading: 10:01
